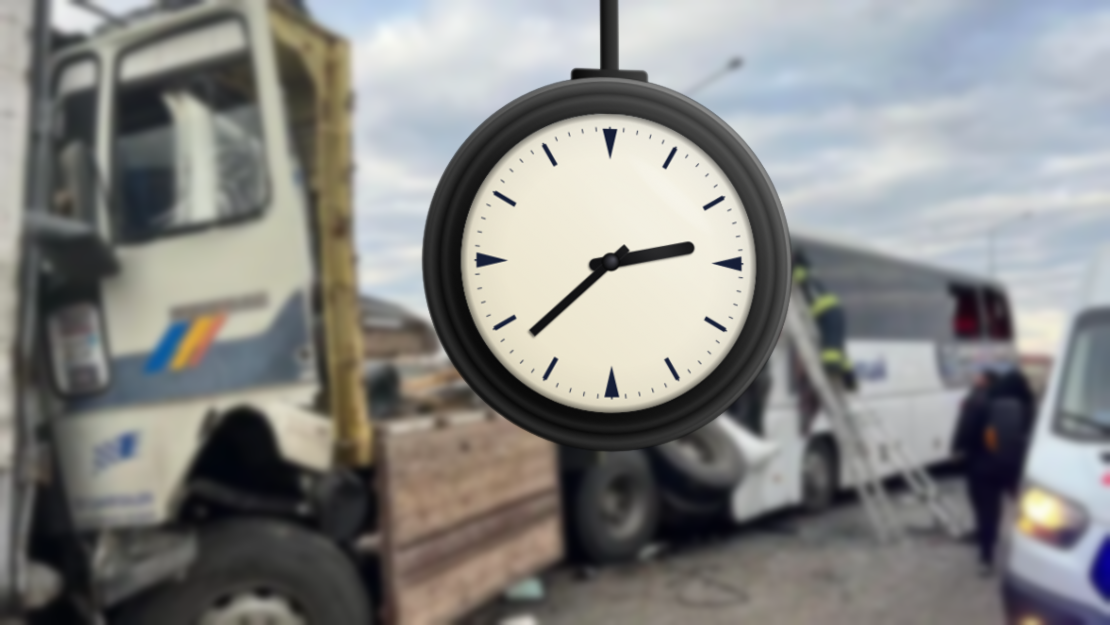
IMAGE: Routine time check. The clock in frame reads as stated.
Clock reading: 2:38
